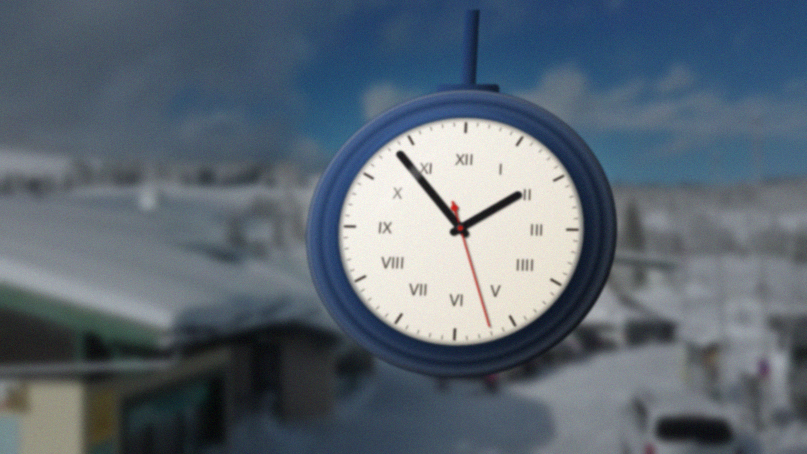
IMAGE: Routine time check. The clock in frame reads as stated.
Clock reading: 1:53:27
